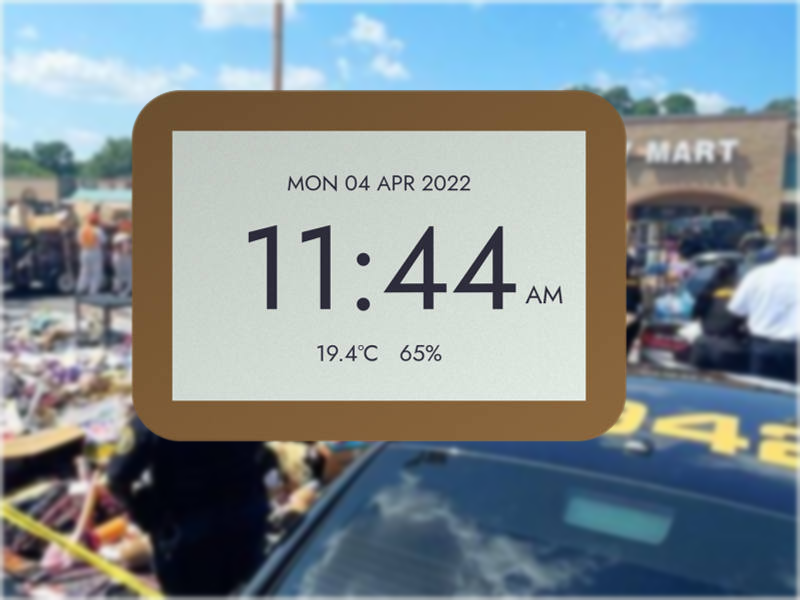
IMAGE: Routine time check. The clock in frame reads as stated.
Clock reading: 11:44
